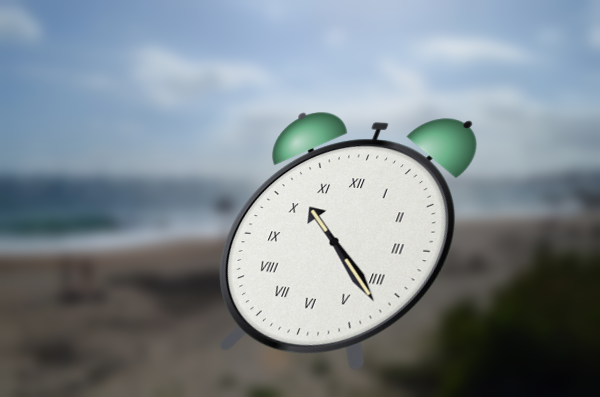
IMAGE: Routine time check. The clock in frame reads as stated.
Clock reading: 10:22
